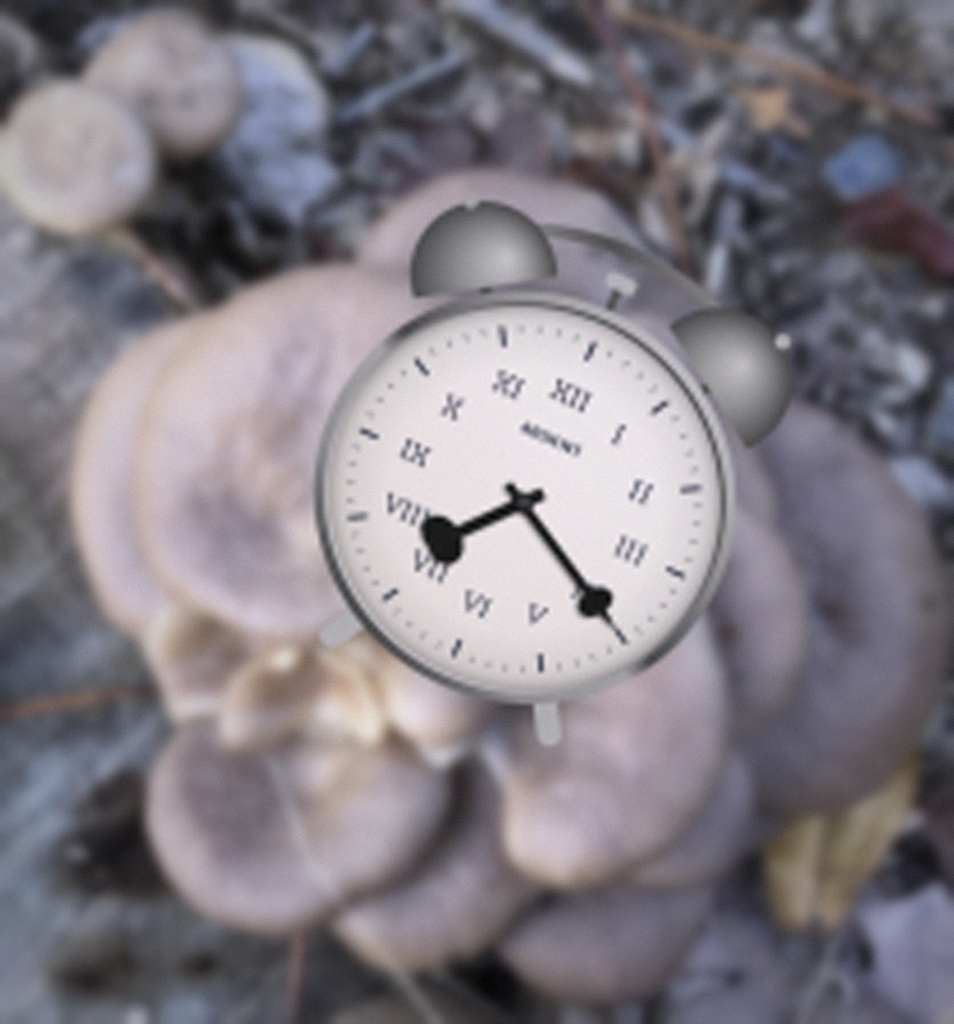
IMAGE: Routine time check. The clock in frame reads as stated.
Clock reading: 7:20
